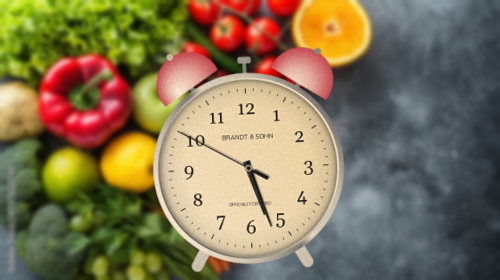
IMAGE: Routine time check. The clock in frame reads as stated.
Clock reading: 5:26:50
